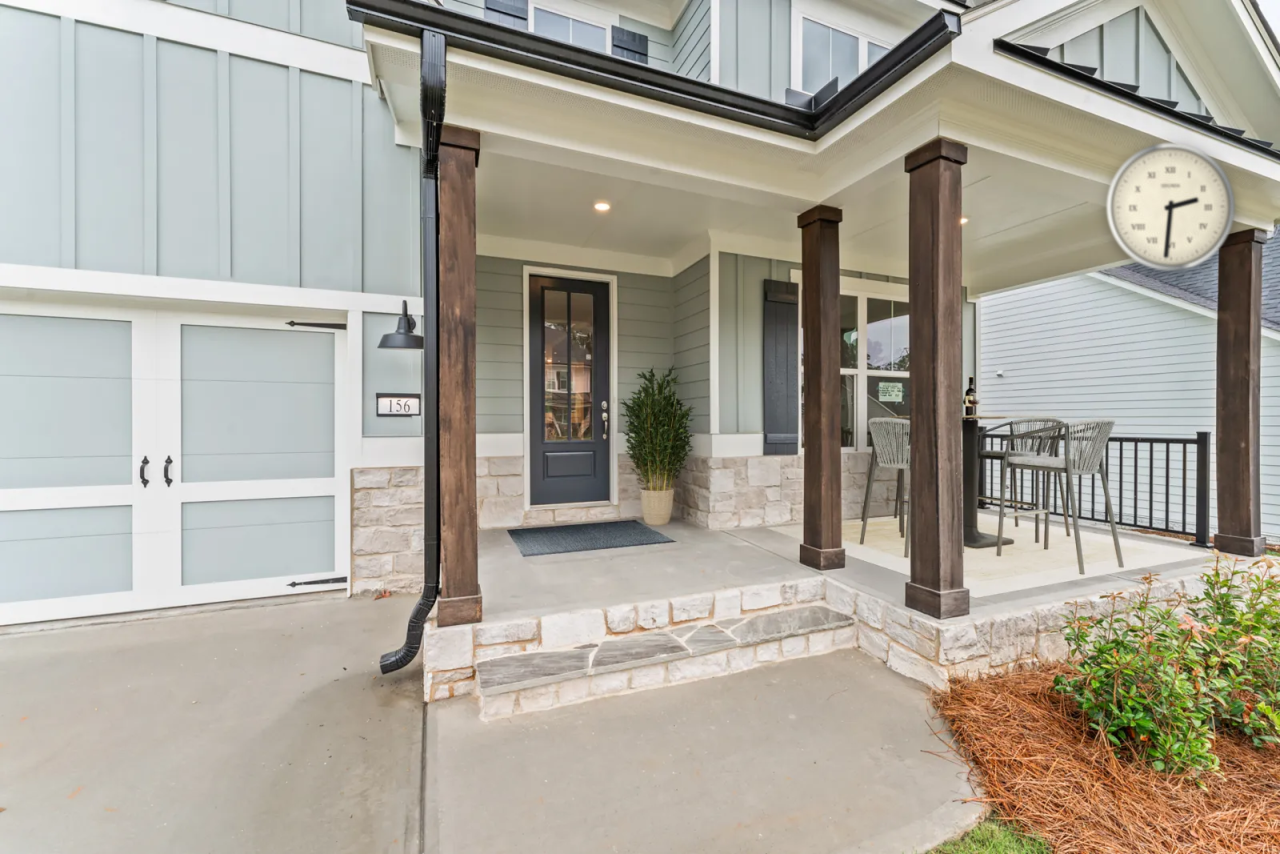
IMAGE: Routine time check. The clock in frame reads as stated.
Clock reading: 2:31
